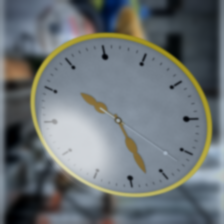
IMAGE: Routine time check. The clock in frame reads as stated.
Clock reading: 10:27:22
